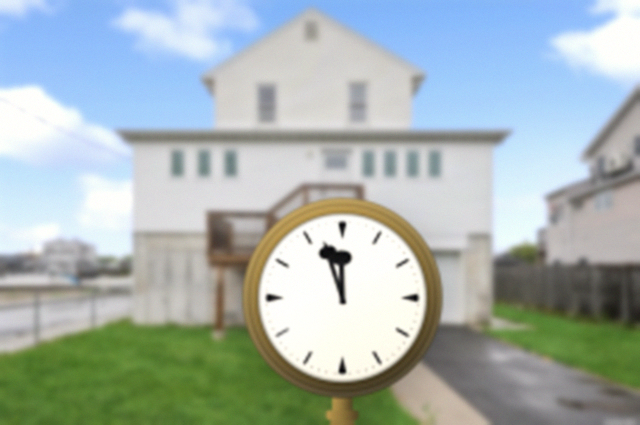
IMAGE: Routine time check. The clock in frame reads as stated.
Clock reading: 11:57
